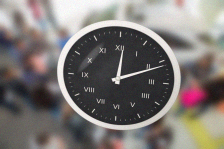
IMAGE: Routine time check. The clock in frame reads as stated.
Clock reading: 12:11
